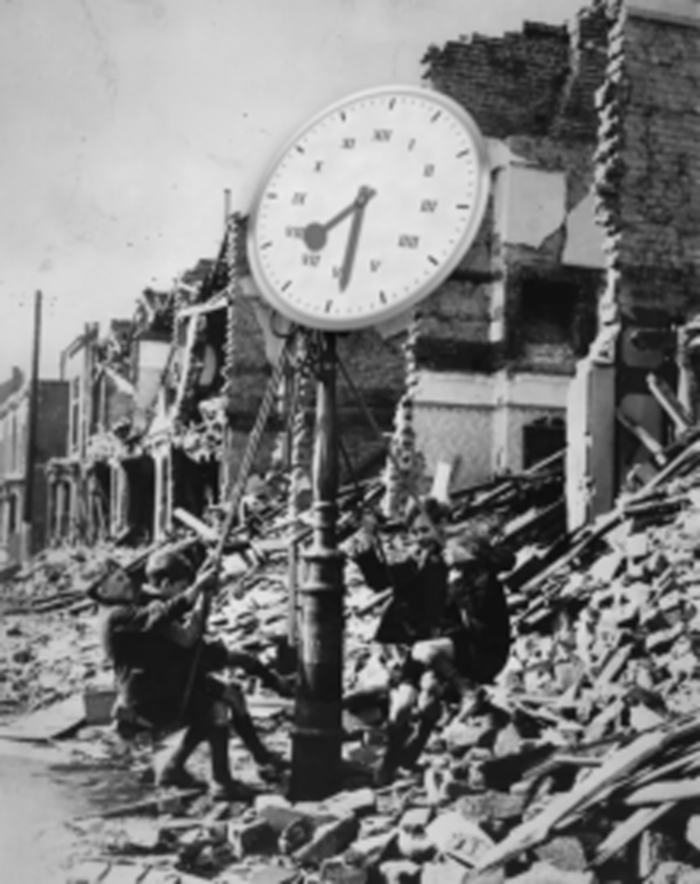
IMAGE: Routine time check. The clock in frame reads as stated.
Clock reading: 7:29
